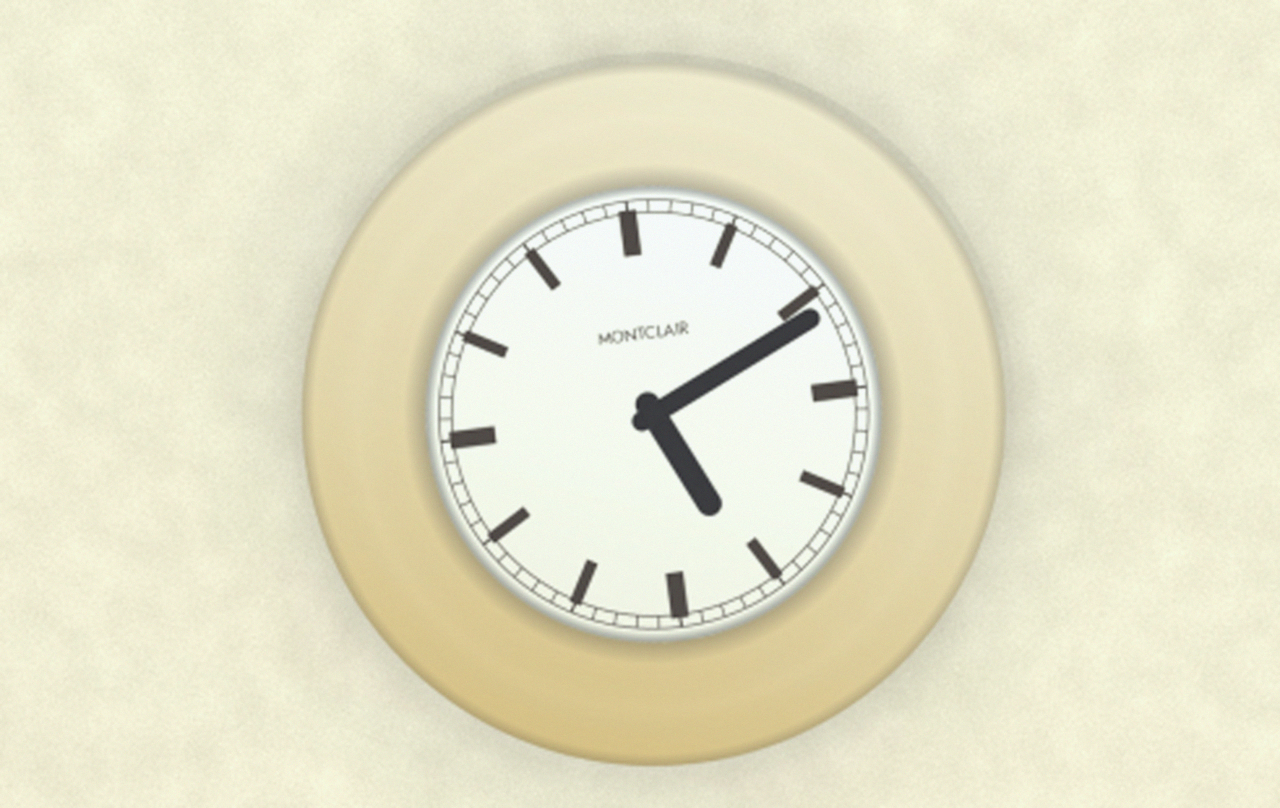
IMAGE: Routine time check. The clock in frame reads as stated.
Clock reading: 5:11
